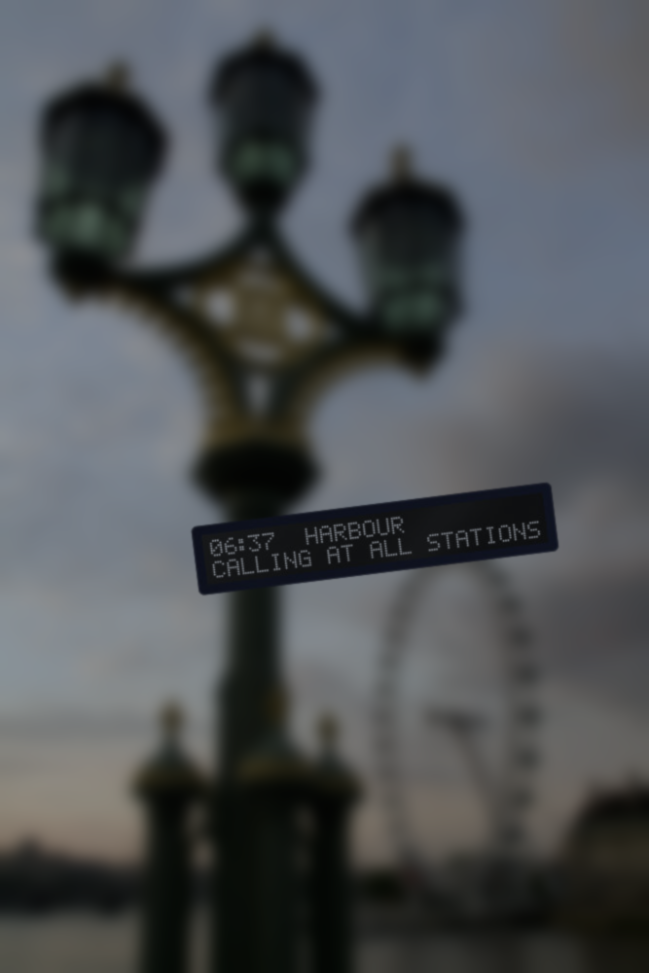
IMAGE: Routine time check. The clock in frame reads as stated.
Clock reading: 6:37
